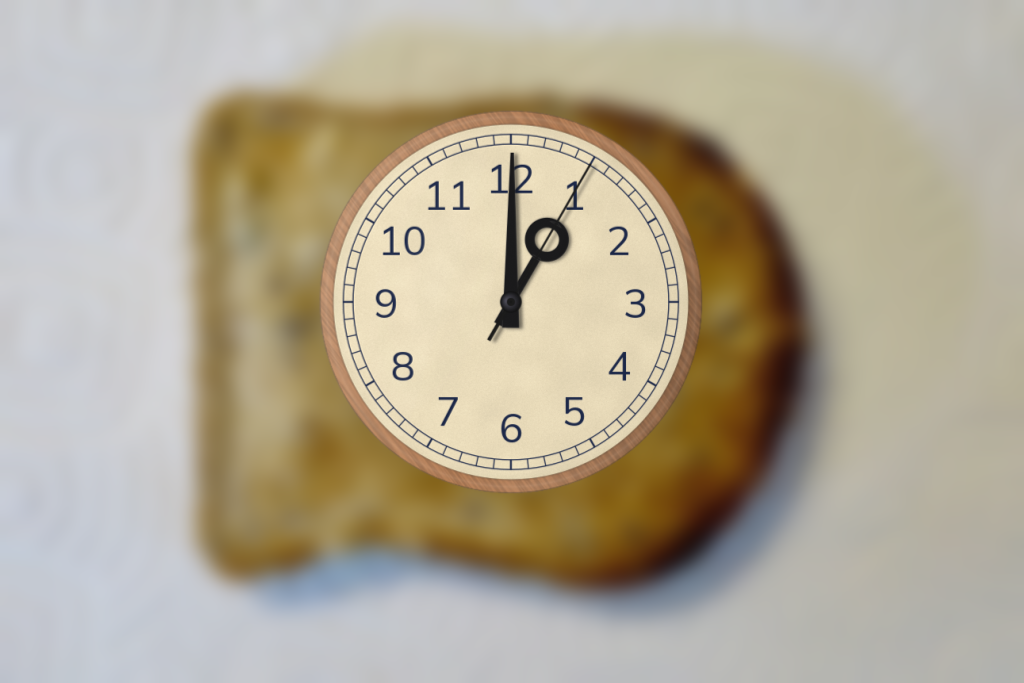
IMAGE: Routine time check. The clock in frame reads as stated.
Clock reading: 1:00:05
